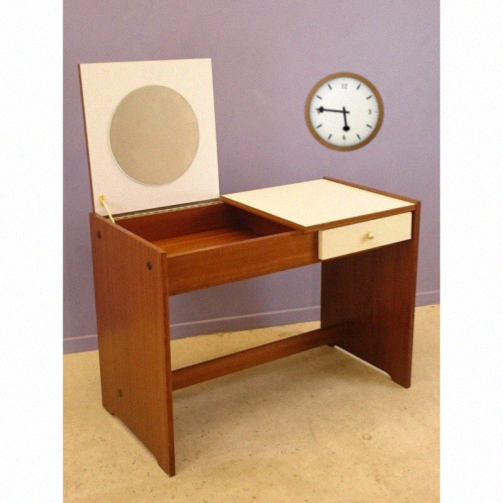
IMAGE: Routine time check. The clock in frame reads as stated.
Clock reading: 5:46
